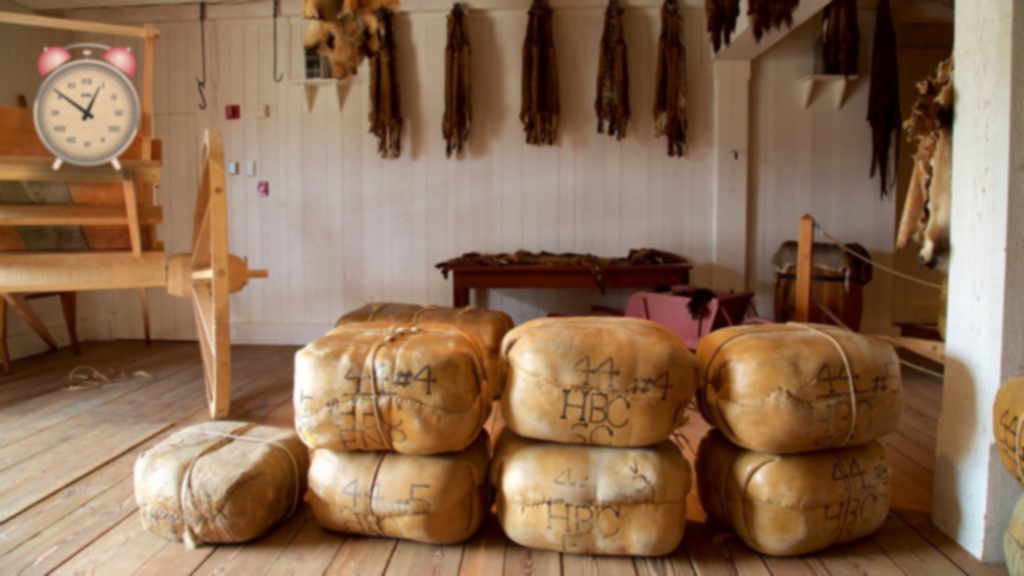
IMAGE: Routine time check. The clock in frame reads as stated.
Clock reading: 12:51
